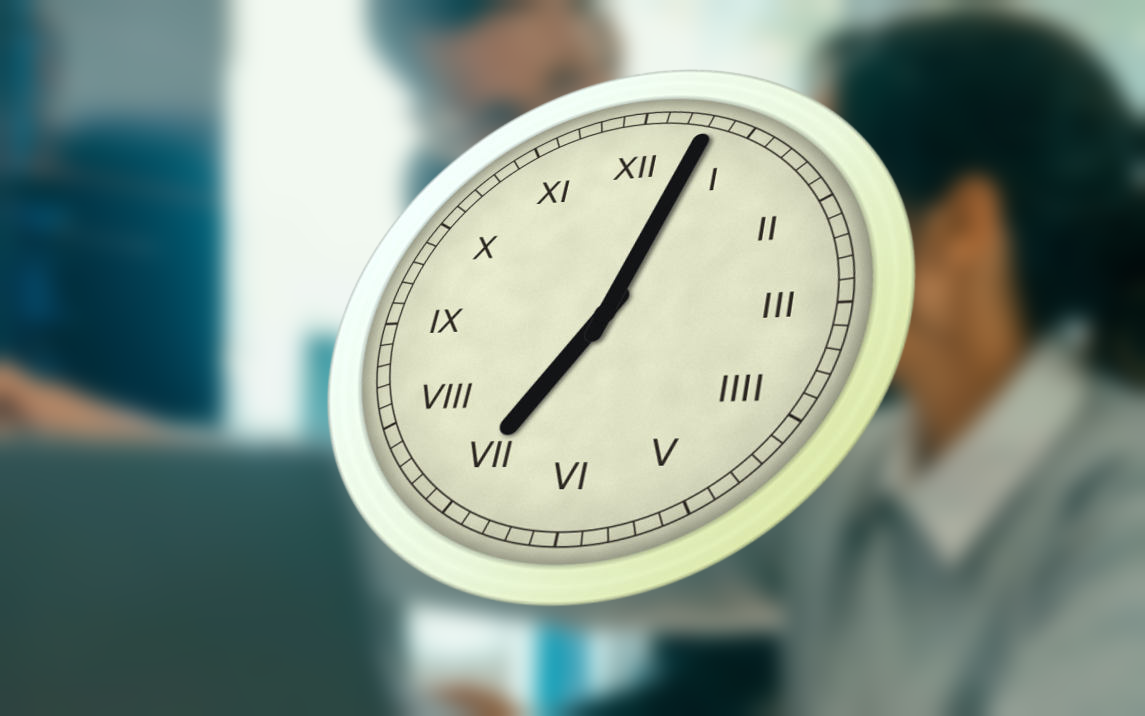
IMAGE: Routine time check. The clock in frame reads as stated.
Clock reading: 7:03
